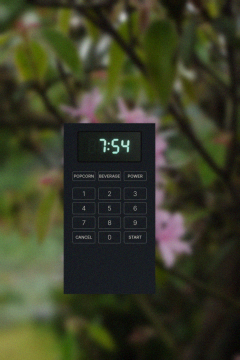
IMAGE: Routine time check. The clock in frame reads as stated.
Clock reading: 7:54
